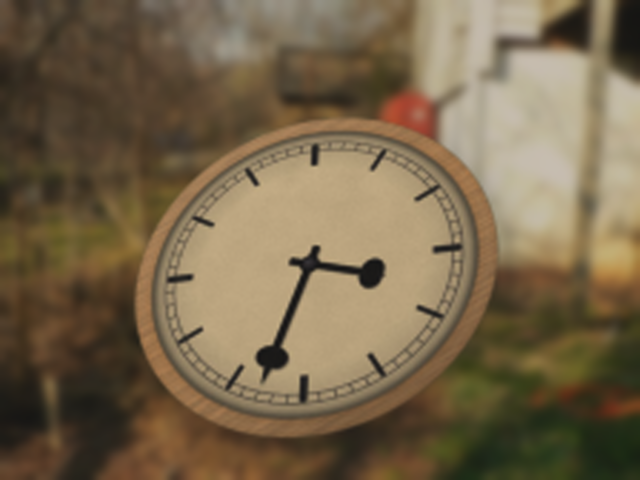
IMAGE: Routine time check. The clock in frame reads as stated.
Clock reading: 3:33
